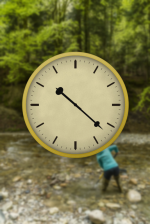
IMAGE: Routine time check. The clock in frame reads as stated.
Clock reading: 10:22
